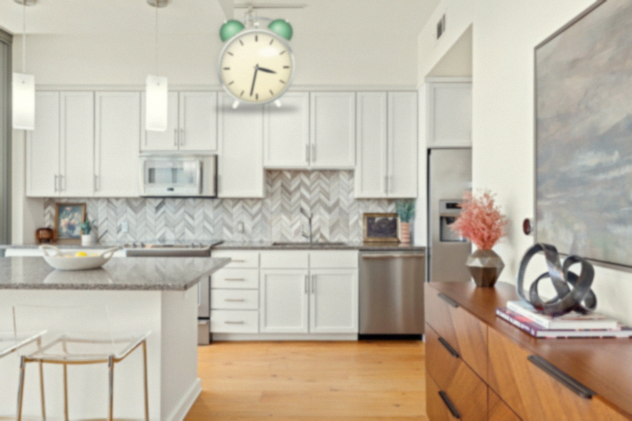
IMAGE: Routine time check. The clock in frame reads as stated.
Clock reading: 3:32
